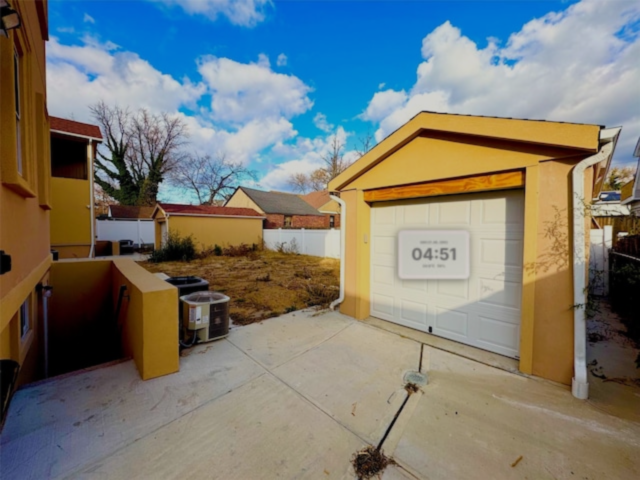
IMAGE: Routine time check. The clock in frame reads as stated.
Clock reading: 4:51
